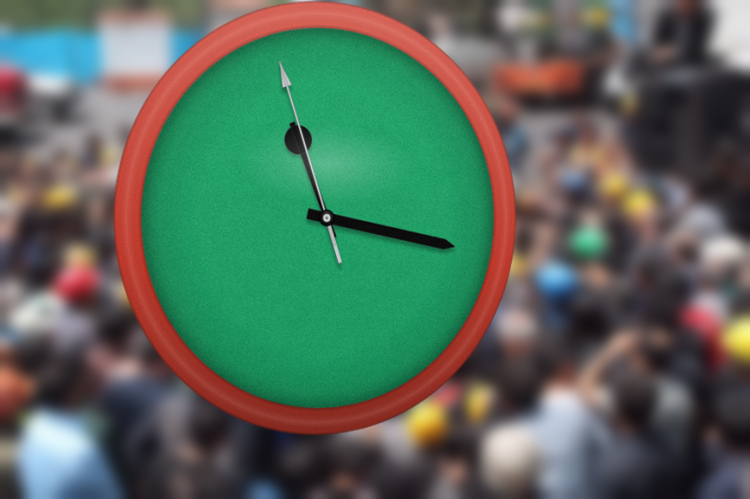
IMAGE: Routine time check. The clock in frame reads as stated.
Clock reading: 11:16:57
